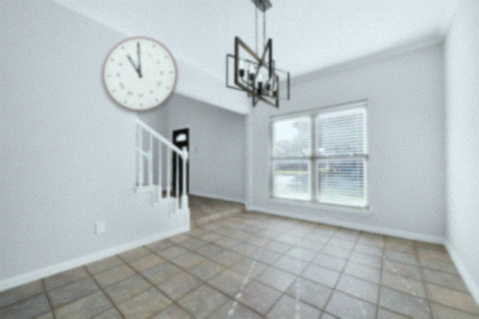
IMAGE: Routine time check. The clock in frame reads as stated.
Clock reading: 11:00
